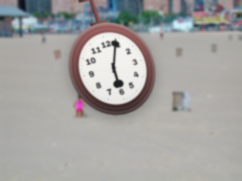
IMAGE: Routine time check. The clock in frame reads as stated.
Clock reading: 6:04
